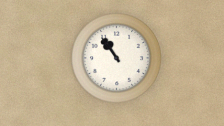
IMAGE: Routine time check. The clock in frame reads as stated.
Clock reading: 10:54
